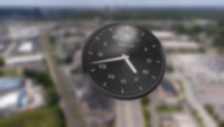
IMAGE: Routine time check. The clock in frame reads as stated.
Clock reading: 4:42
